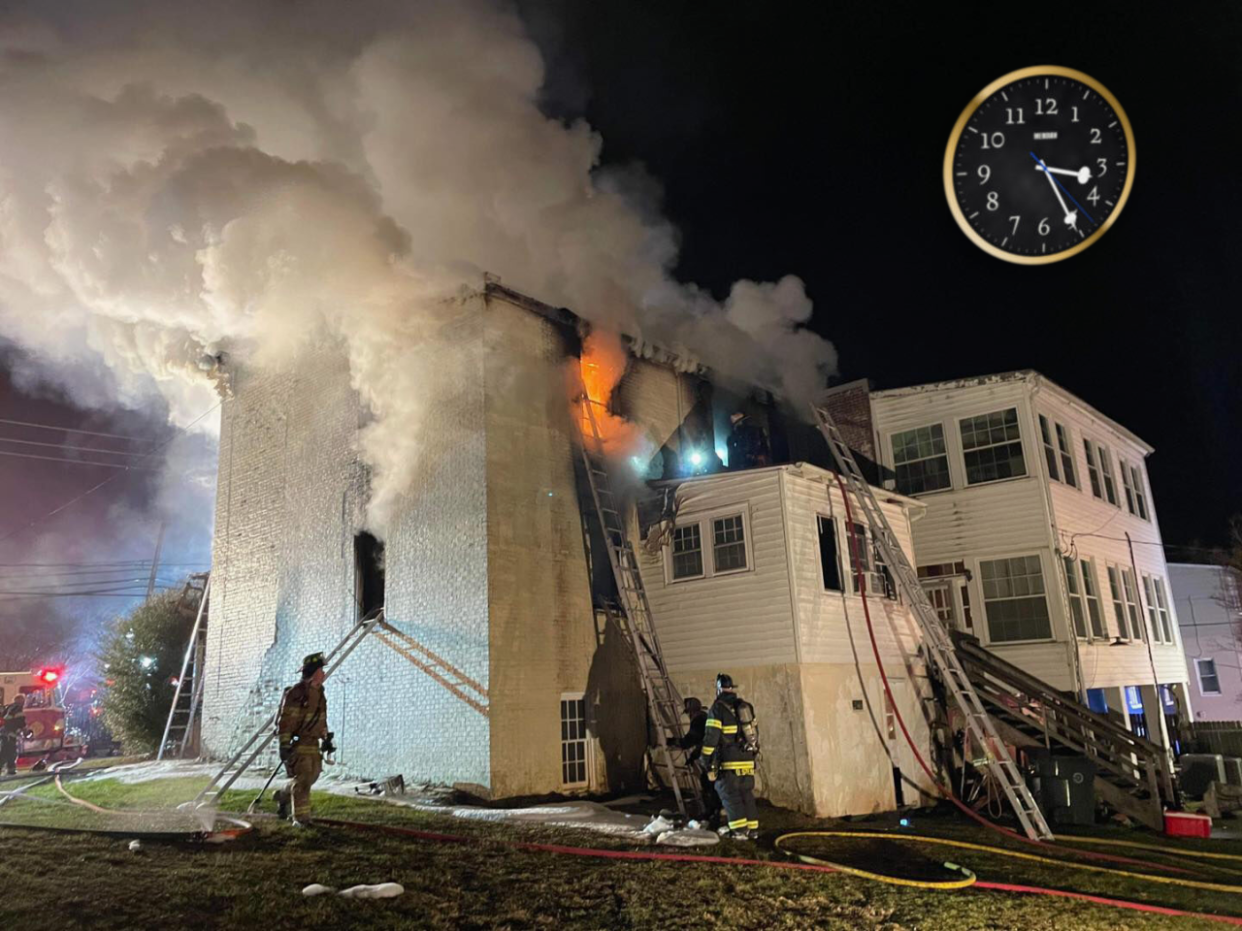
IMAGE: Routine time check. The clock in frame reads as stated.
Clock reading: 3:25:23
